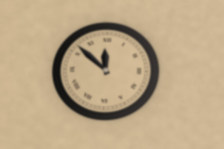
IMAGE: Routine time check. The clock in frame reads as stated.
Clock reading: 11:52
